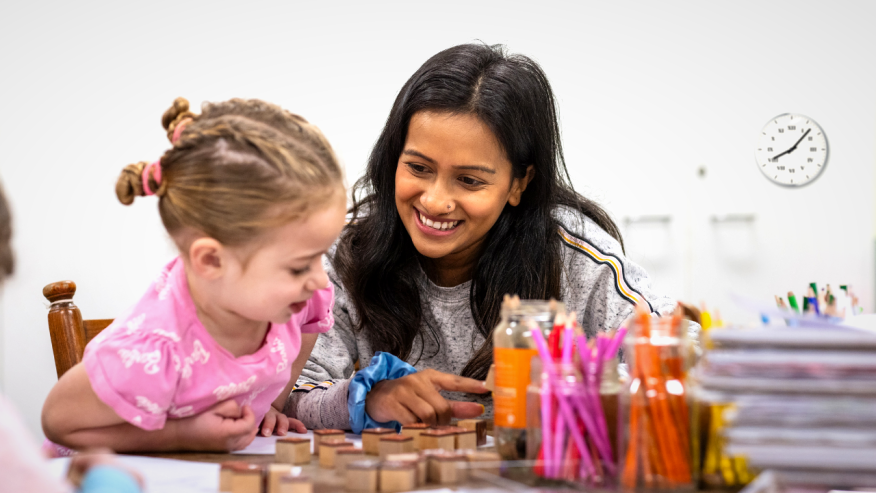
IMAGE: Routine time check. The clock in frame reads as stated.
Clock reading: 8:07
